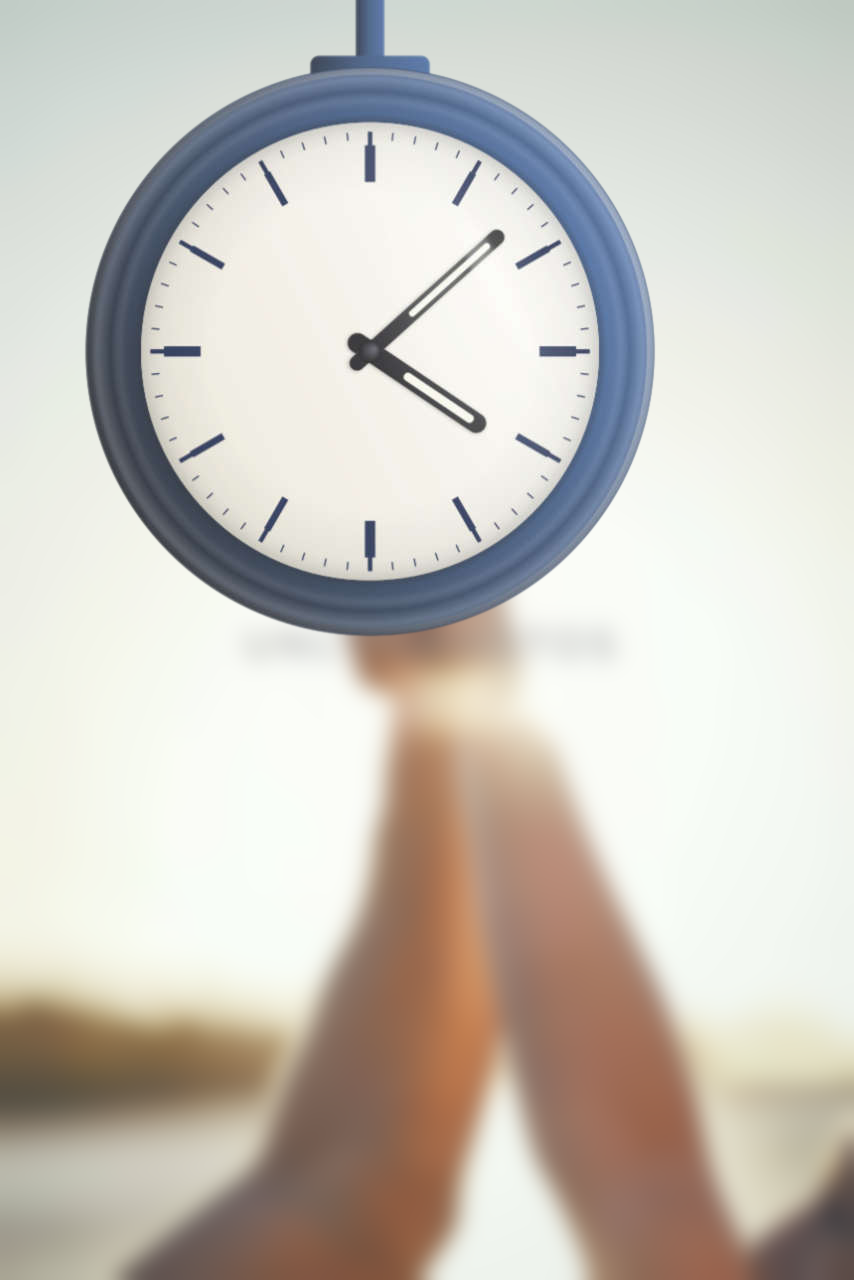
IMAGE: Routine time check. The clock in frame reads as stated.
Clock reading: 4:08
